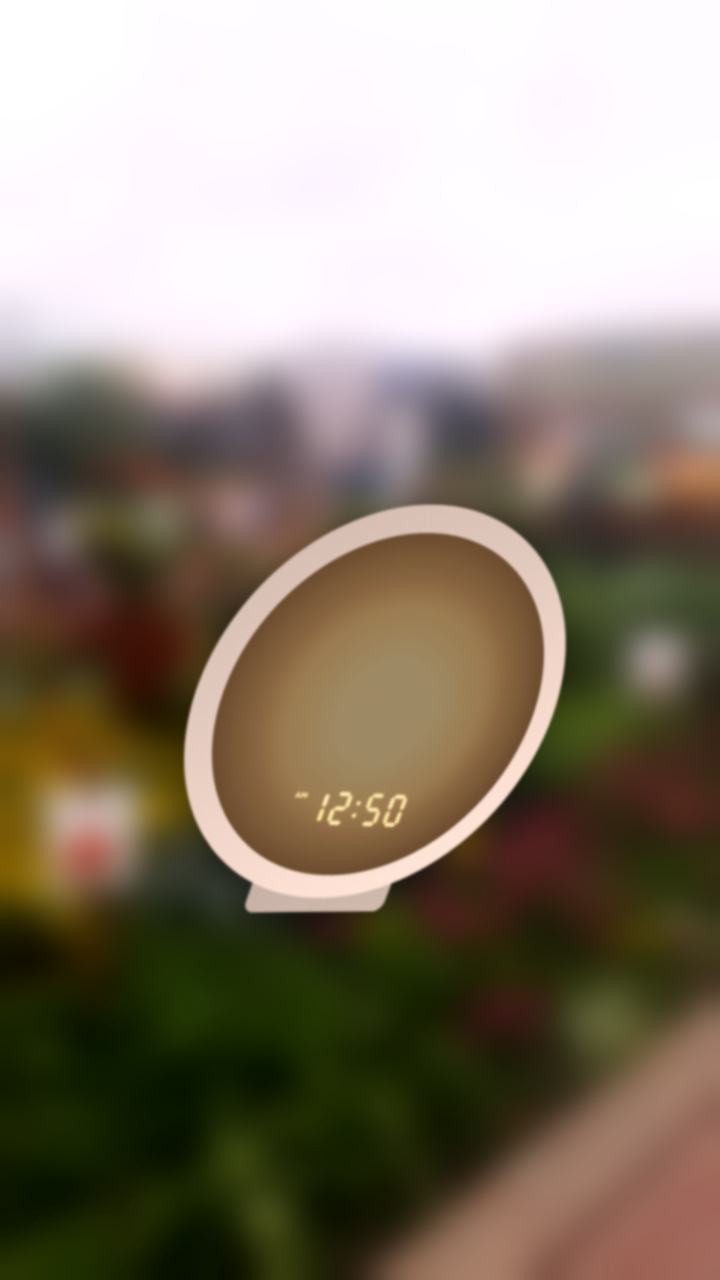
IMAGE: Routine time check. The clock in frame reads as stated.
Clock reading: 12:50
